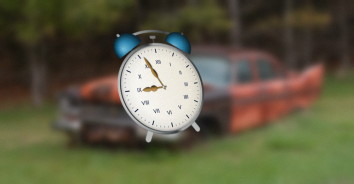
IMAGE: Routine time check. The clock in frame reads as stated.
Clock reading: 8:56
